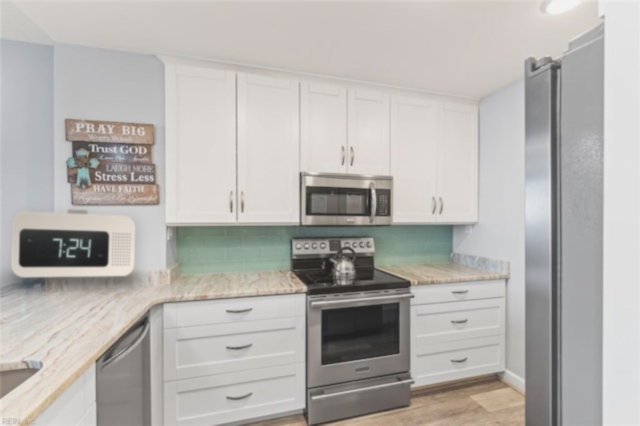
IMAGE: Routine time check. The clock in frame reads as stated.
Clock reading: 7:24
